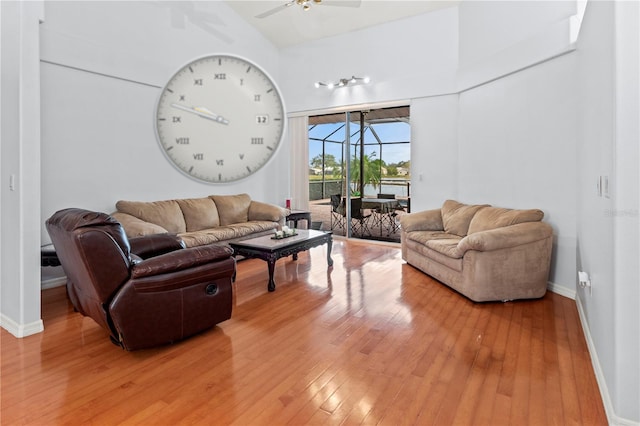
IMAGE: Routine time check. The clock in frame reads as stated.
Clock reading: 9:48
